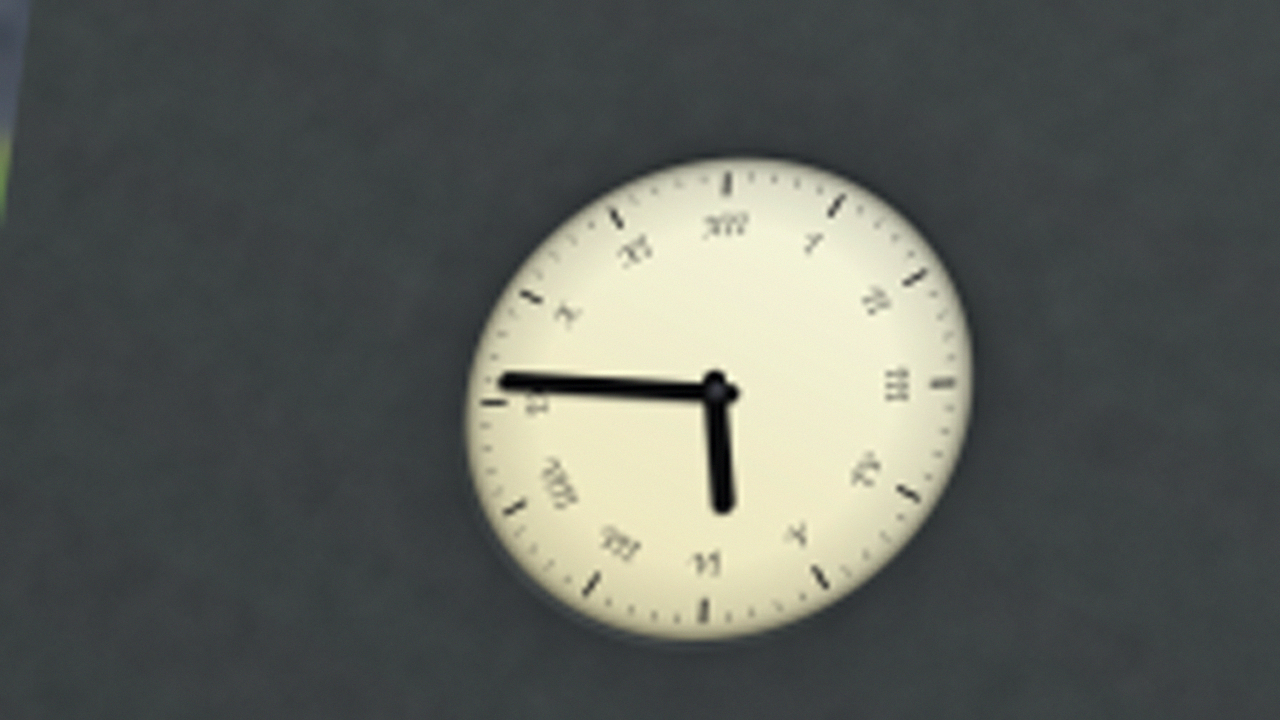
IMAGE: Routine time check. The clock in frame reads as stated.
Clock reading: 5:46
